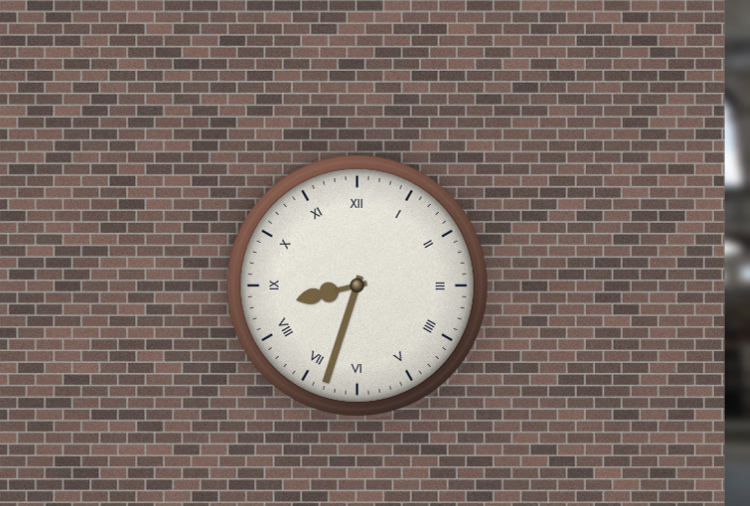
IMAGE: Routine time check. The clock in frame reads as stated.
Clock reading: 8:33
